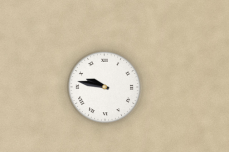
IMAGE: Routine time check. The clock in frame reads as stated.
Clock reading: 9:47
